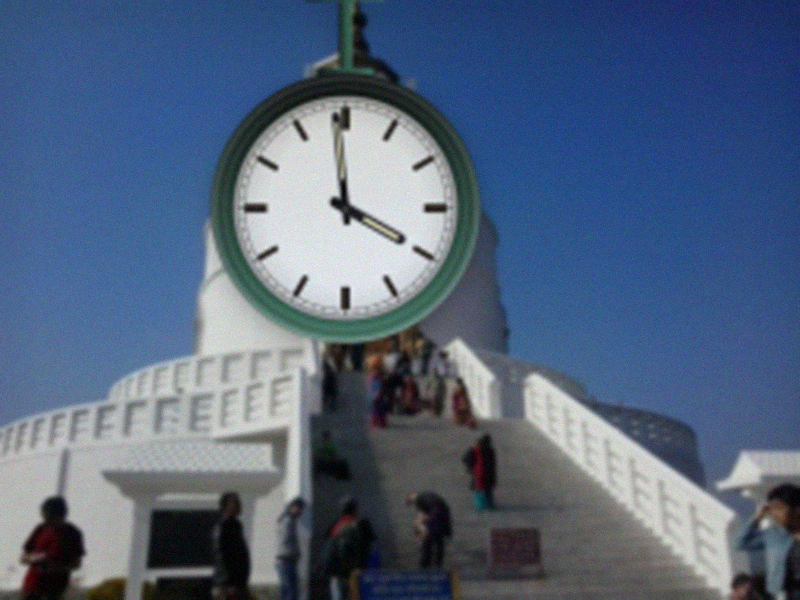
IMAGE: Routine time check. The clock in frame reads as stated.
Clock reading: 3:59
